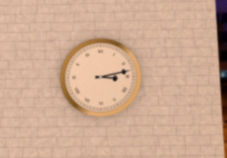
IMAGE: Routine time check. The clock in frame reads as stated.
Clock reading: 3:13
